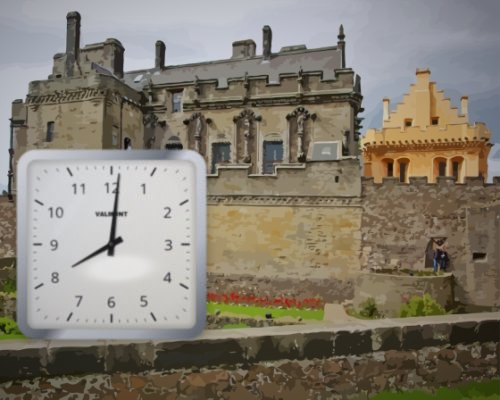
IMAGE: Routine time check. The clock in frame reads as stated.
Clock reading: 8:01
